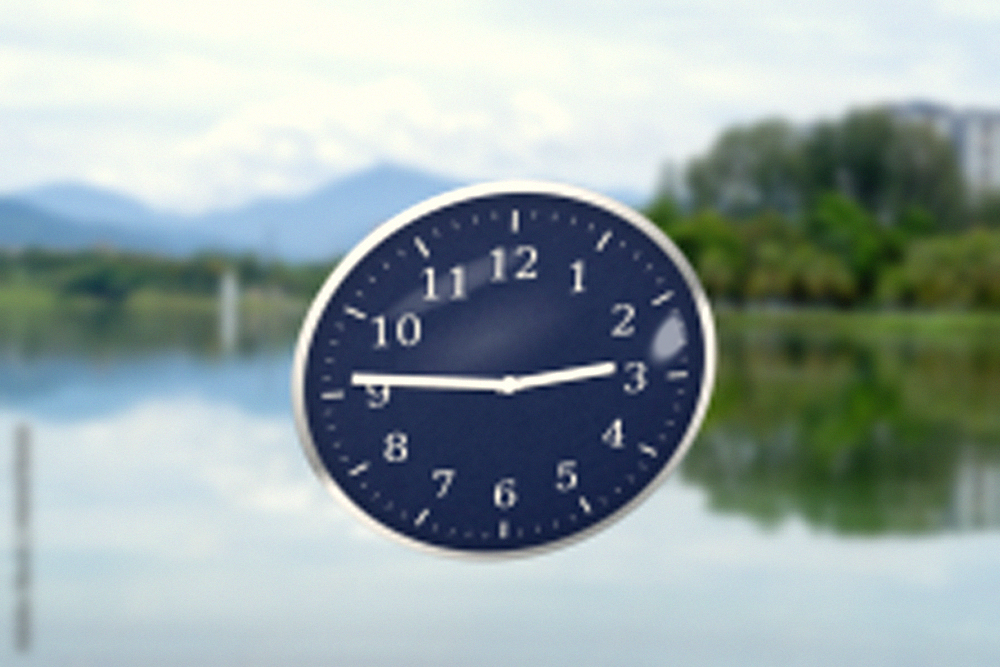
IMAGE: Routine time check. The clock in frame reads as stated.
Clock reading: 2:46
